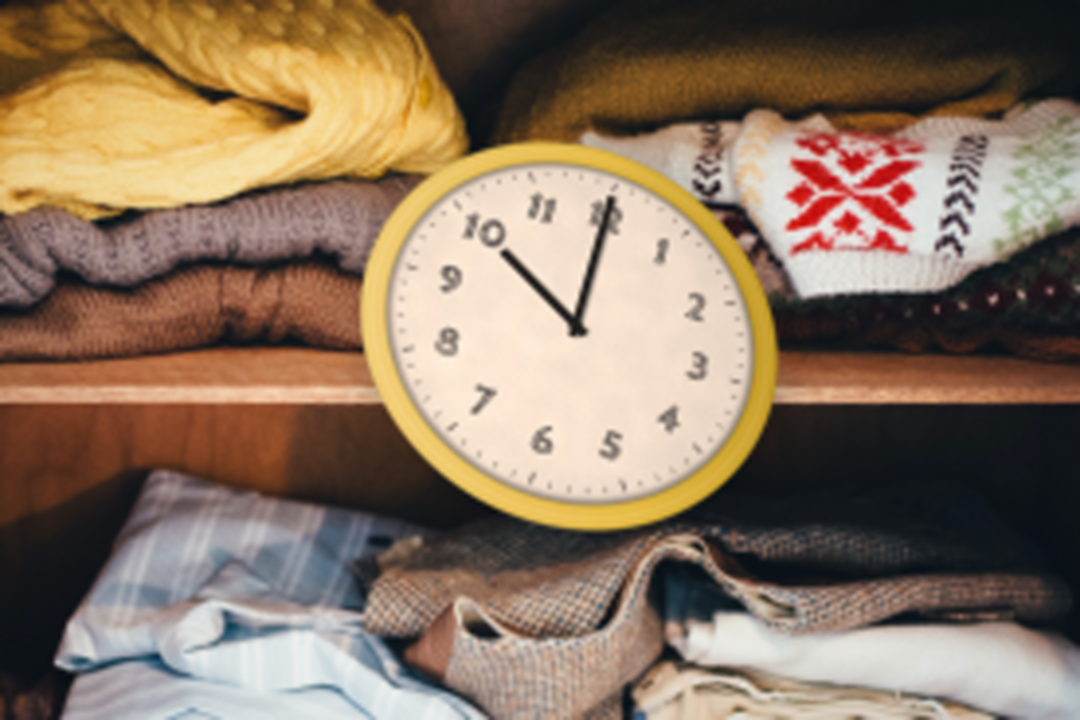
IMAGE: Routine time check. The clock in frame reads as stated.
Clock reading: 10:00
